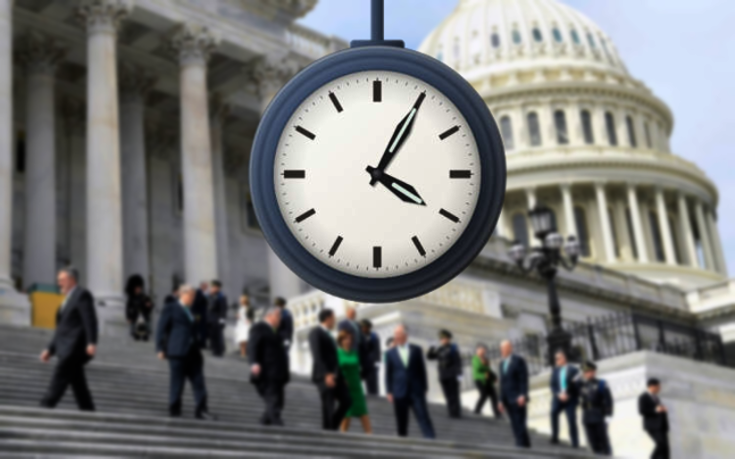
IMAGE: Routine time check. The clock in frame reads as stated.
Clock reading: 4:05
